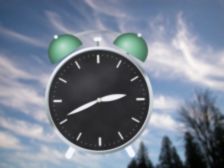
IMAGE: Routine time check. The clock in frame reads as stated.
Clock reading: 2:41
